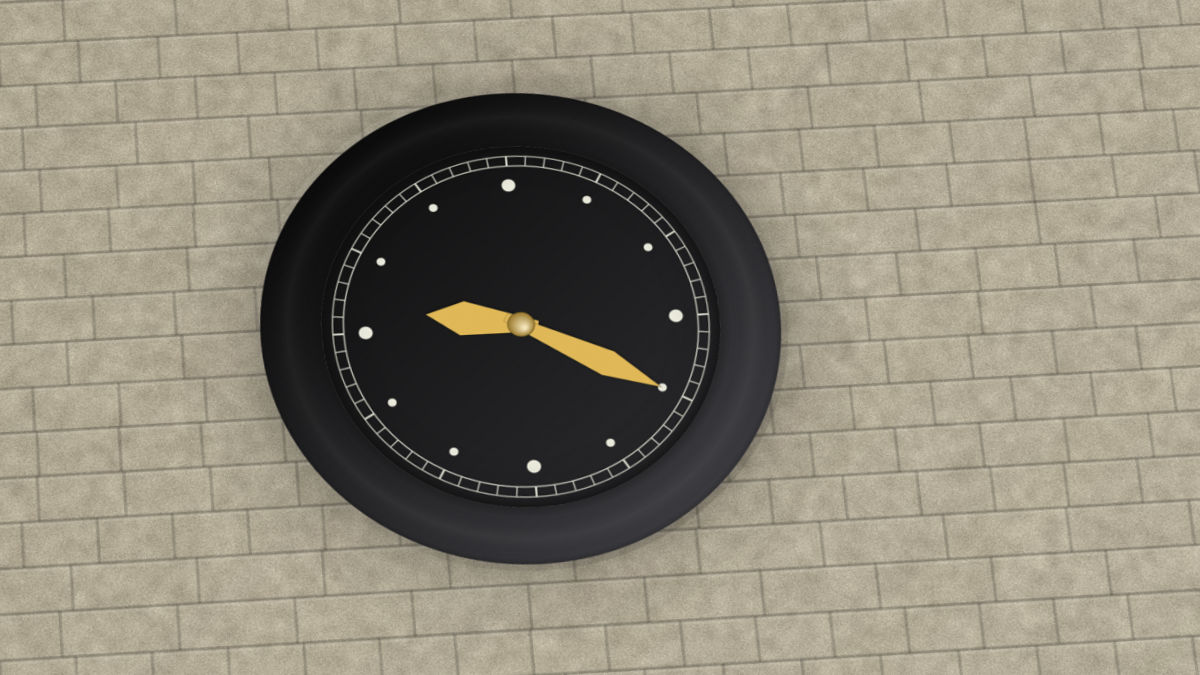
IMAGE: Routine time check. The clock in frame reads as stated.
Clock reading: 9:20
